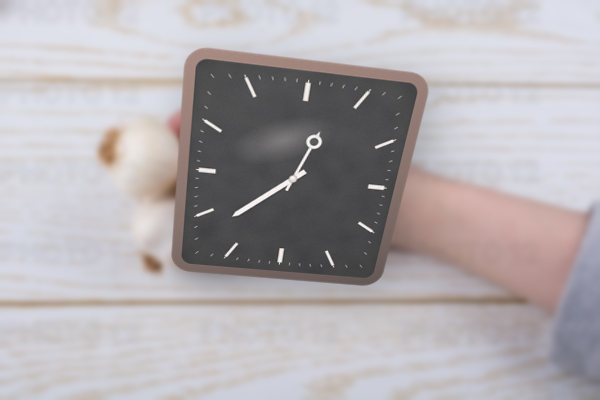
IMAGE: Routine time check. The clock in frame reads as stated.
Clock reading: 12:38
